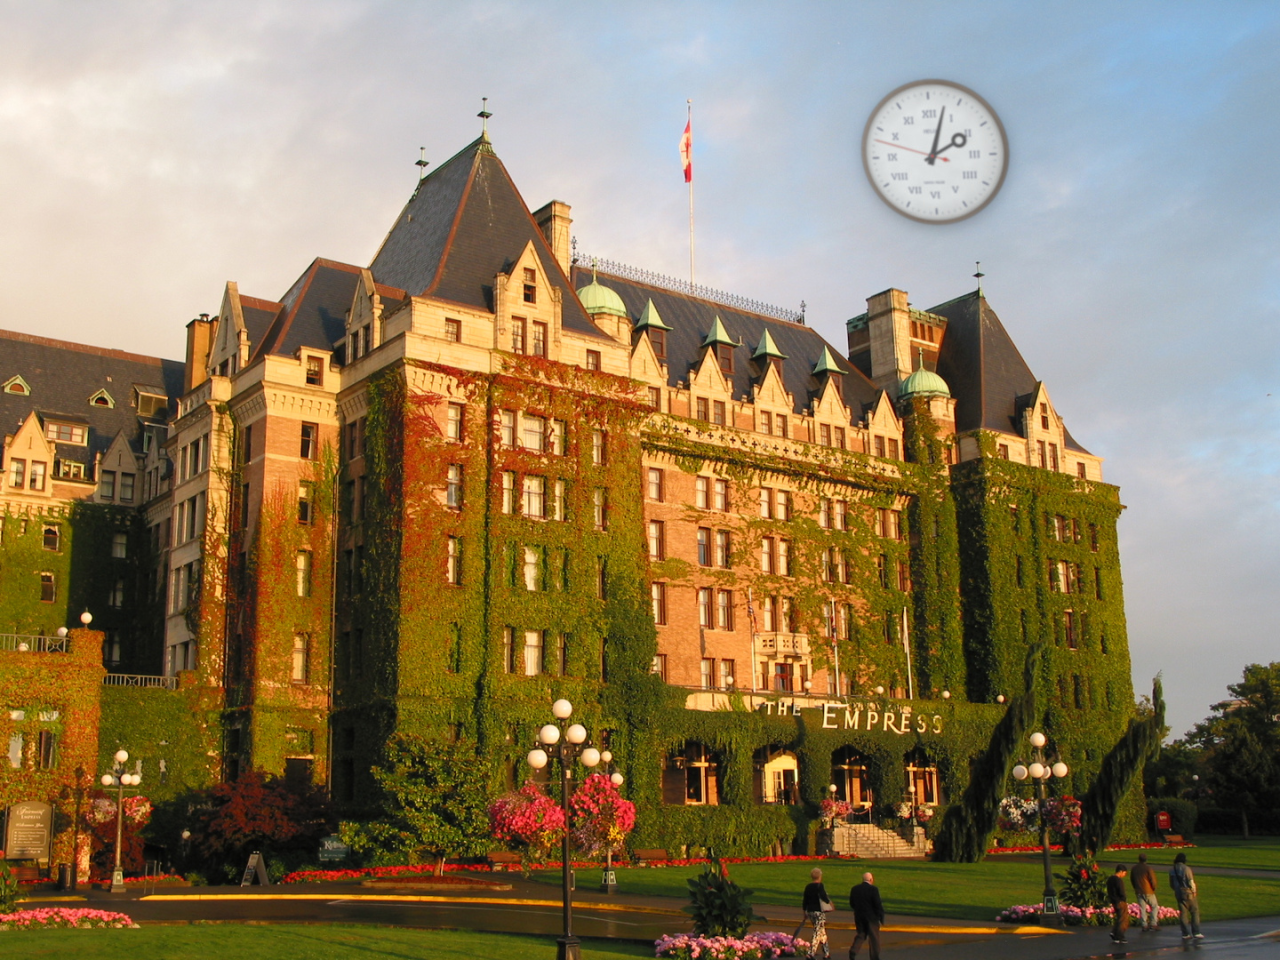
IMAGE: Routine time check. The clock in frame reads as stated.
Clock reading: 2:02:48
